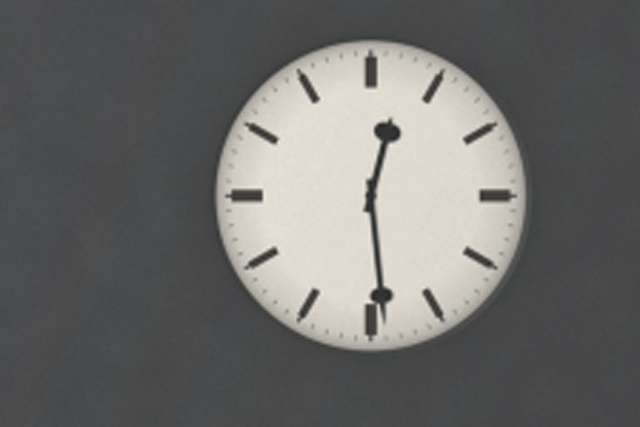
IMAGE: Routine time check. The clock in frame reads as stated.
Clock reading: 12:29
